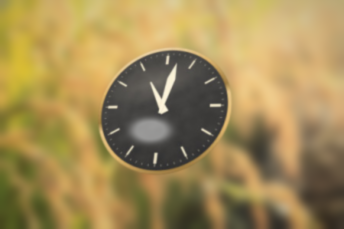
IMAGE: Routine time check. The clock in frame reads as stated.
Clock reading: 11:02
